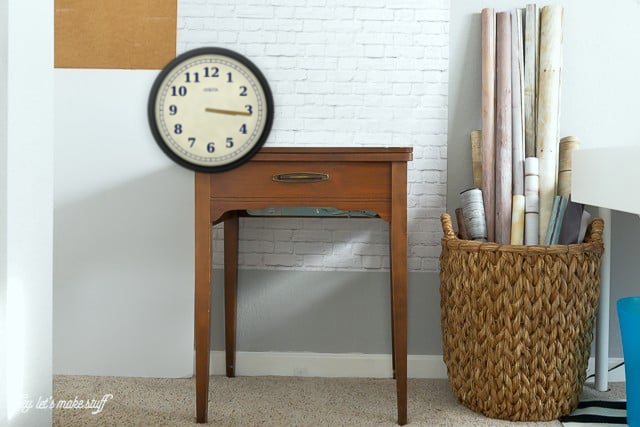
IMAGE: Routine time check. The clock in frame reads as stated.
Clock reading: 3:16
